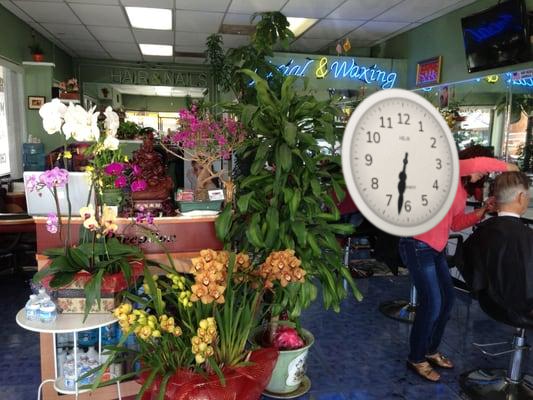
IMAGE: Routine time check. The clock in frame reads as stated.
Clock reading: 6:32
